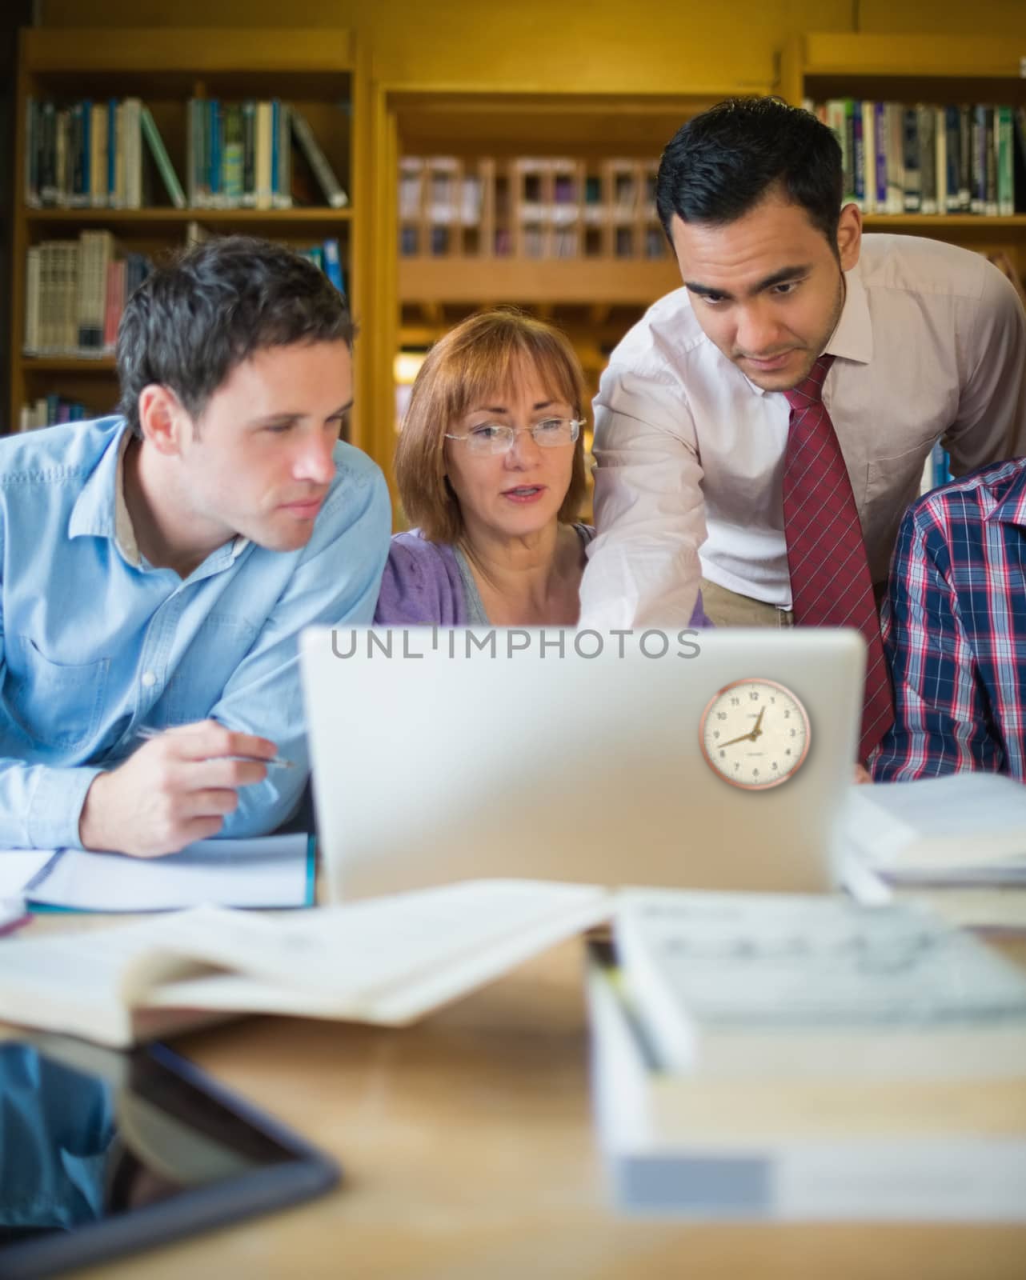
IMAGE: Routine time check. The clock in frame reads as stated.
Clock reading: 12:42
